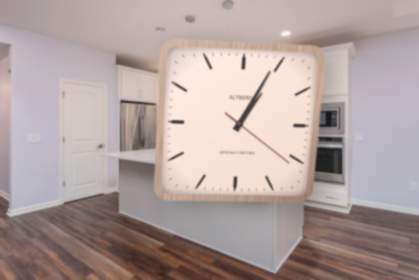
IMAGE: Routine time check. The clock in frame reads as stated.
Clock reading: 1:04:21
